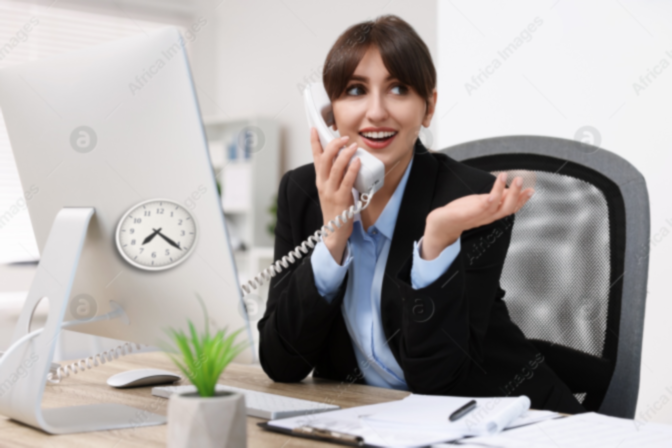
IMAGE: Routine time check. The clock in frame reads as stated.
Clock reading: 7:21
